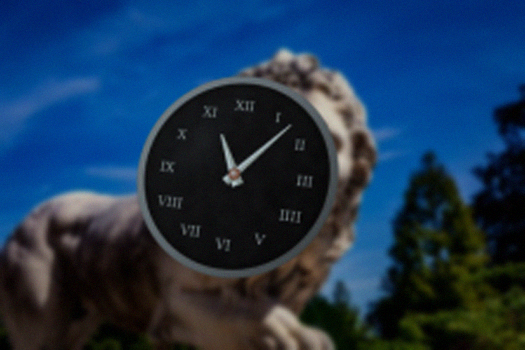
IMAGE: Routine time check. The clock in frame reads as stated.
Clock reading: 11:07
